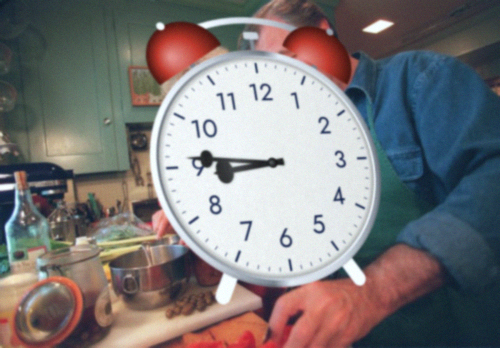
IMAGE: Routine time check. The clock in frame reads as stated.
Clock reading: 8:46
